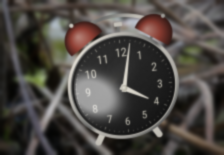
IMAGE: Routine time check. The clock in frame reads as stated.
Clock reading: 4:02
